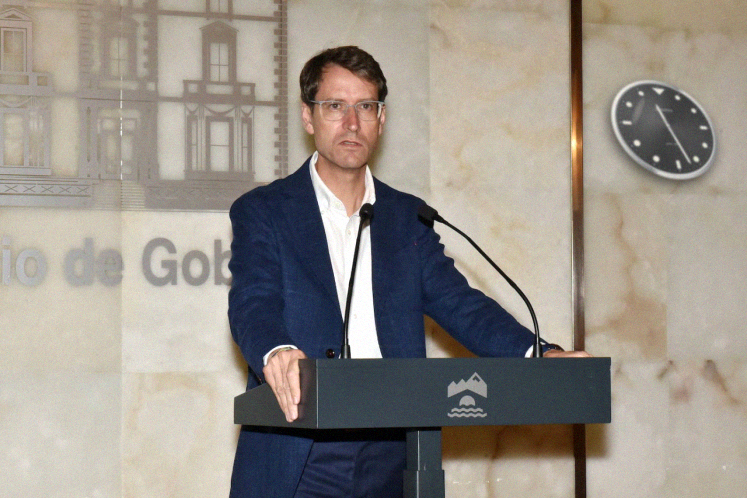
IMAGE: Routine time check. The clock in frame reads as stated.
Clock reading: 11:27
